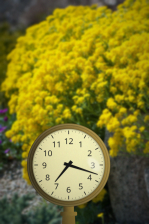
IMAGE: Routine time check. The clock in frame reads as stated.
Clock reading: 7:18
